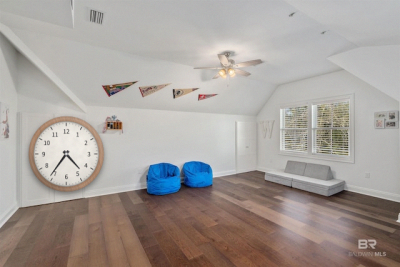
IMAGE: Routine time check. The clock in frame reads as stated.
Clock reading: 4:36
